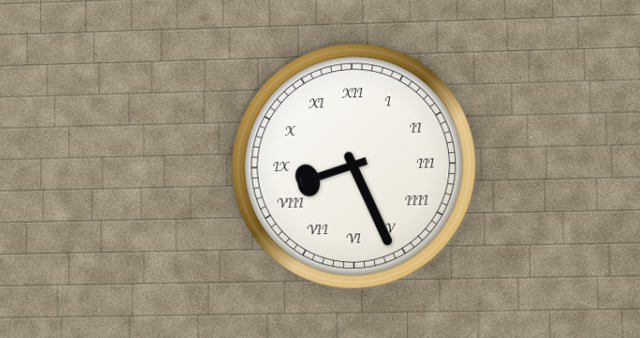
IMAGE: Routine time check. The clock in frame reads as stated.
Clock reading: 8:26
